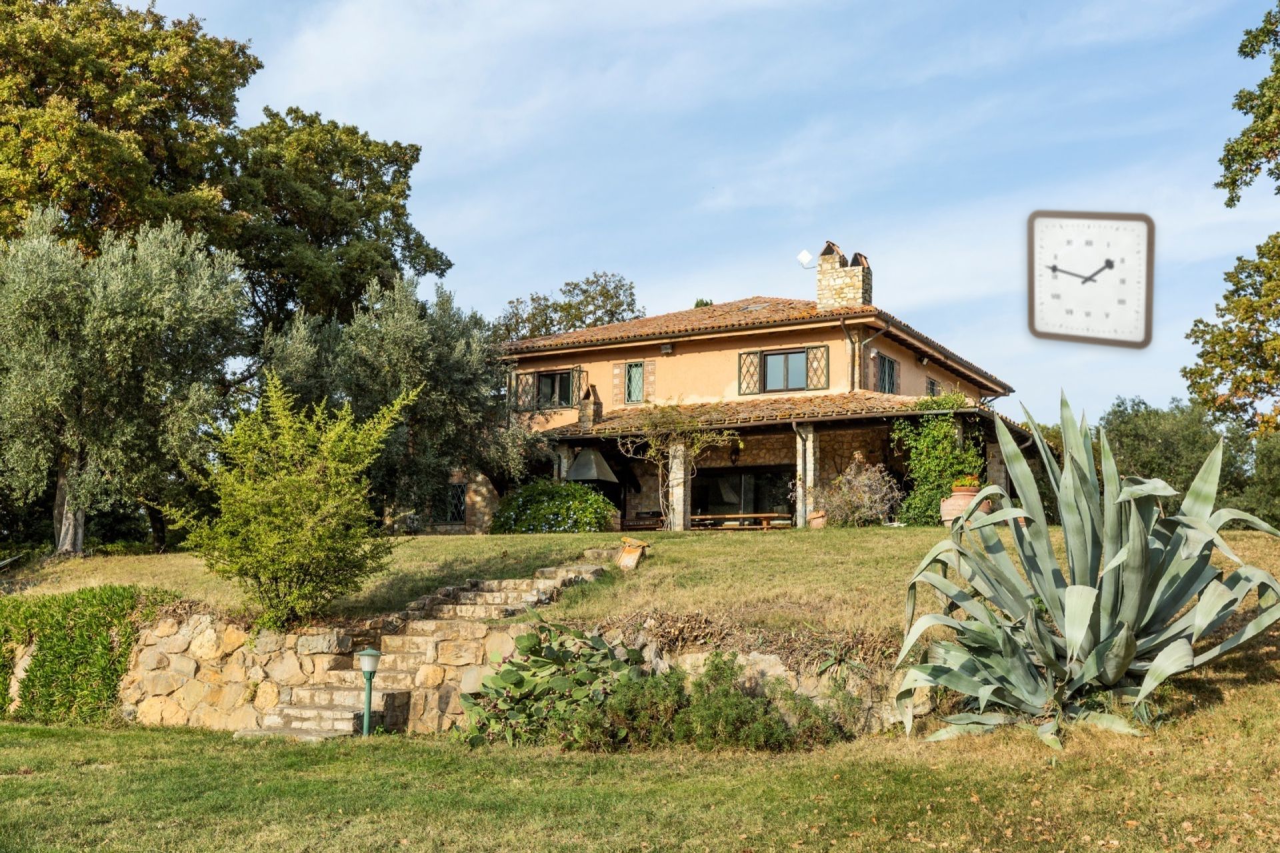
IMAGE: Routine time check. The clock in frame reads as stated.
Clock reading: 1:47
